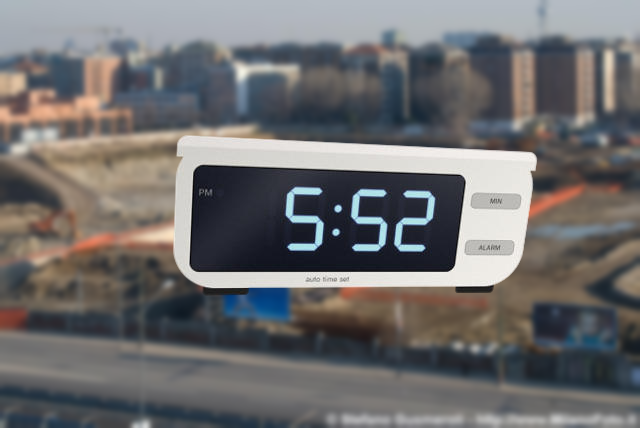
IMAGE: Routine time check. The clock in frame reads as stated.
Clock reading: 5:52
